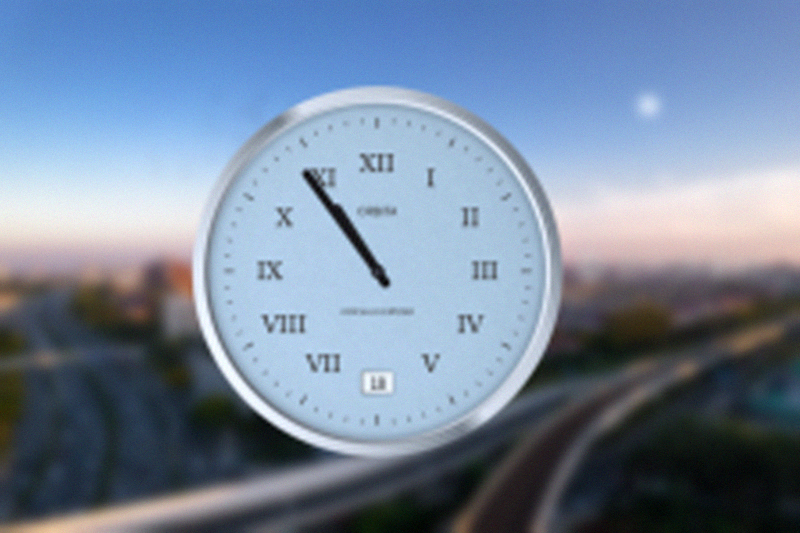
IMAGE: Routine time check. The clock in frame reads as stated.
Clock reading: 10:54
